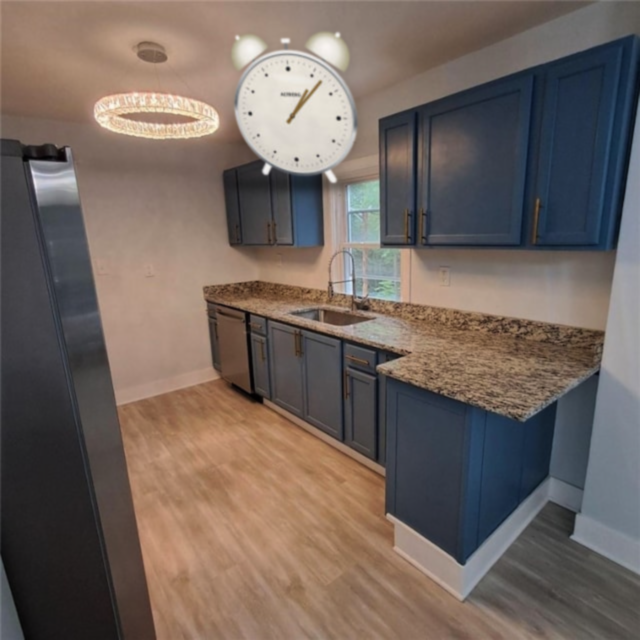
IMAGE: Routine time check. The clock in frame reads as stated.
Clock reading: 1:07
